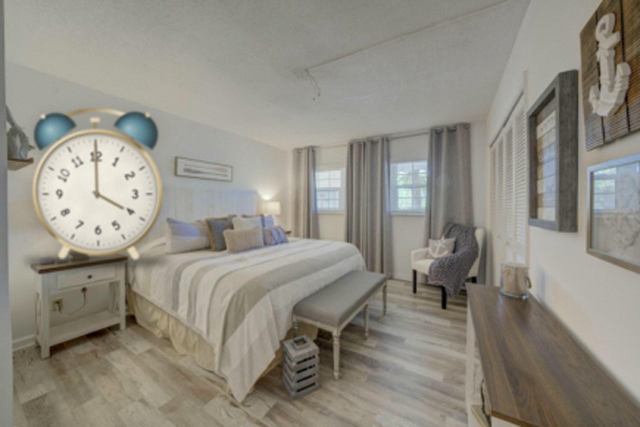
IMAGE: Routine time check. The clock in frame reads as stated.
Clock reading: 4:00
